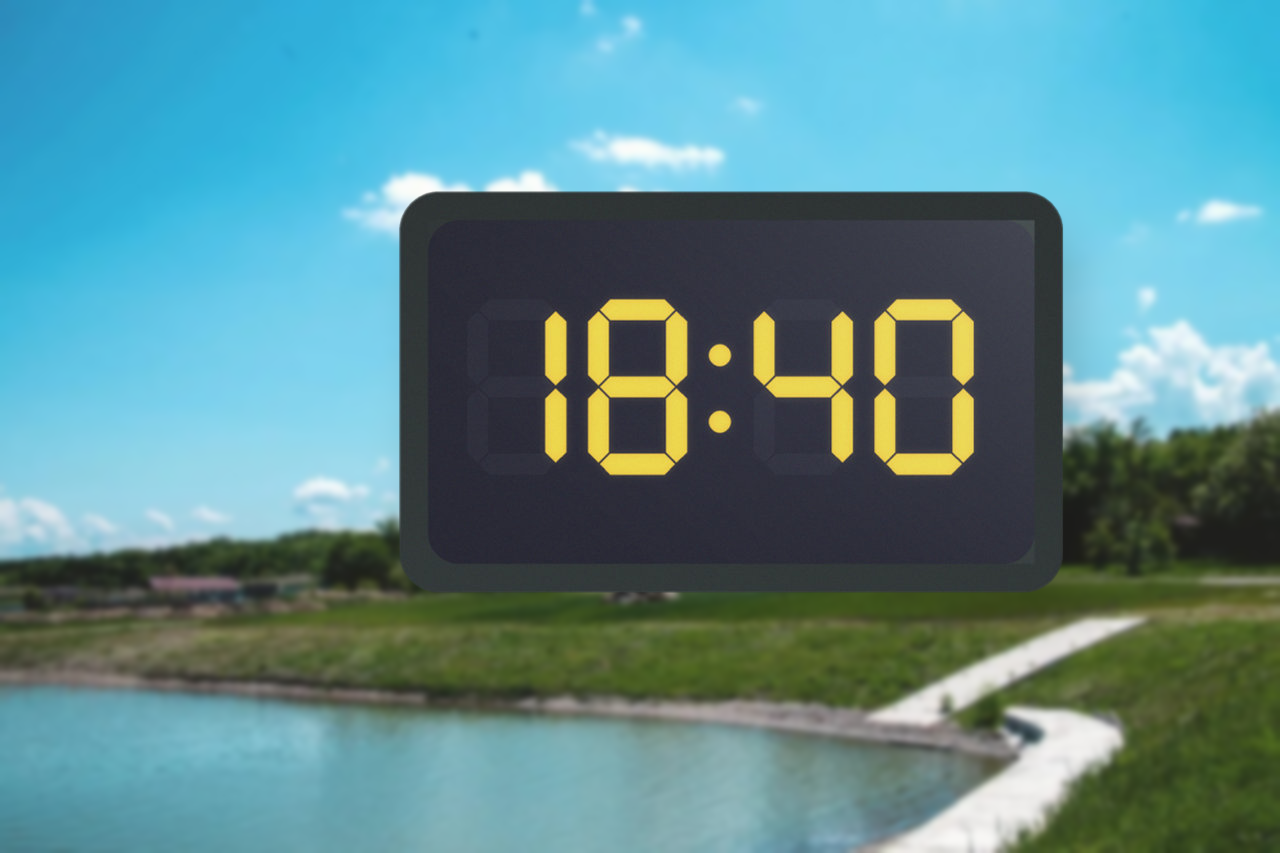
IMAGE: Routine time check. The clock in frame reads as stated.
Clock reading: 18:40
